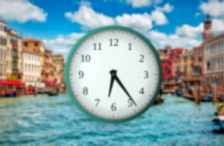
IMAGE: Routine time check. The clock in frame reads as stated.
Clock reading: 6:24
